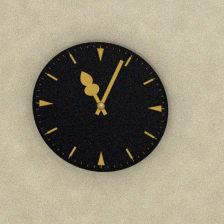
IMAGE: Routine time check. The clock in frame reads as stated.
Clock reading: 11:04
